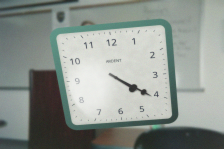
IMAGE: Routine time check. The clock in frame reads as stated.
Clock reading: 4:21
